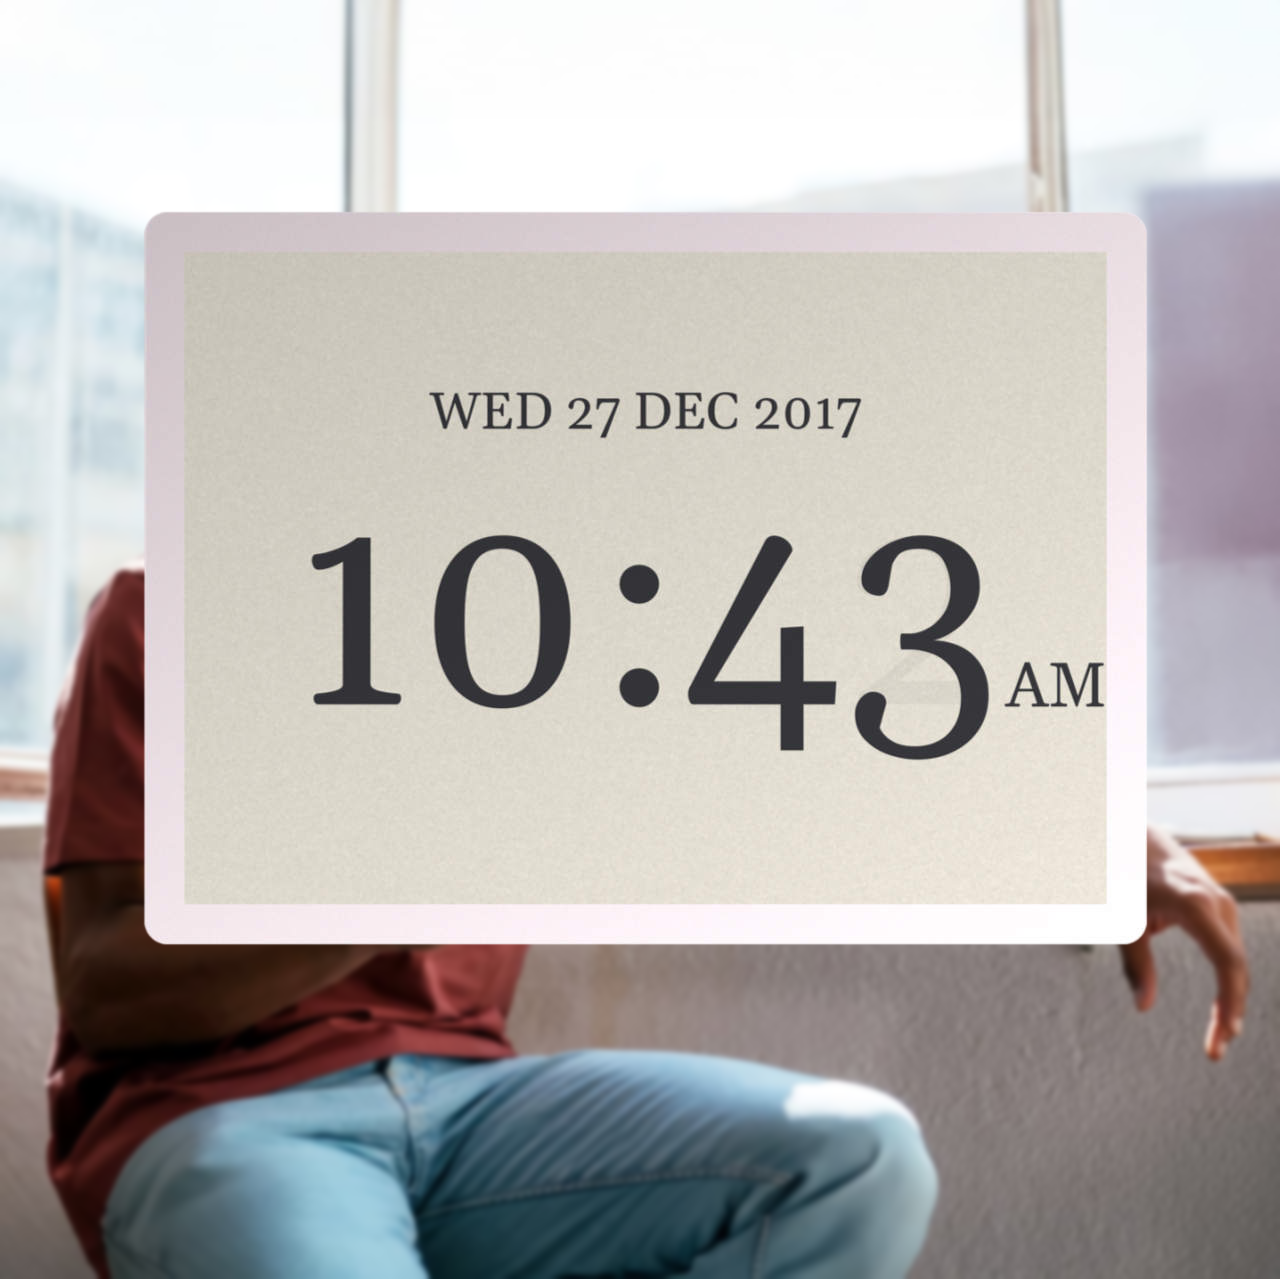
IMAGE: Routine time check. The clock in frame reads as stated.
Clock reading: 10:43
